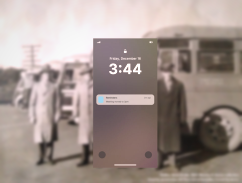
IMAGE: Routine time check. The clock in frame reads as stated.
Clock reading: 3:44
